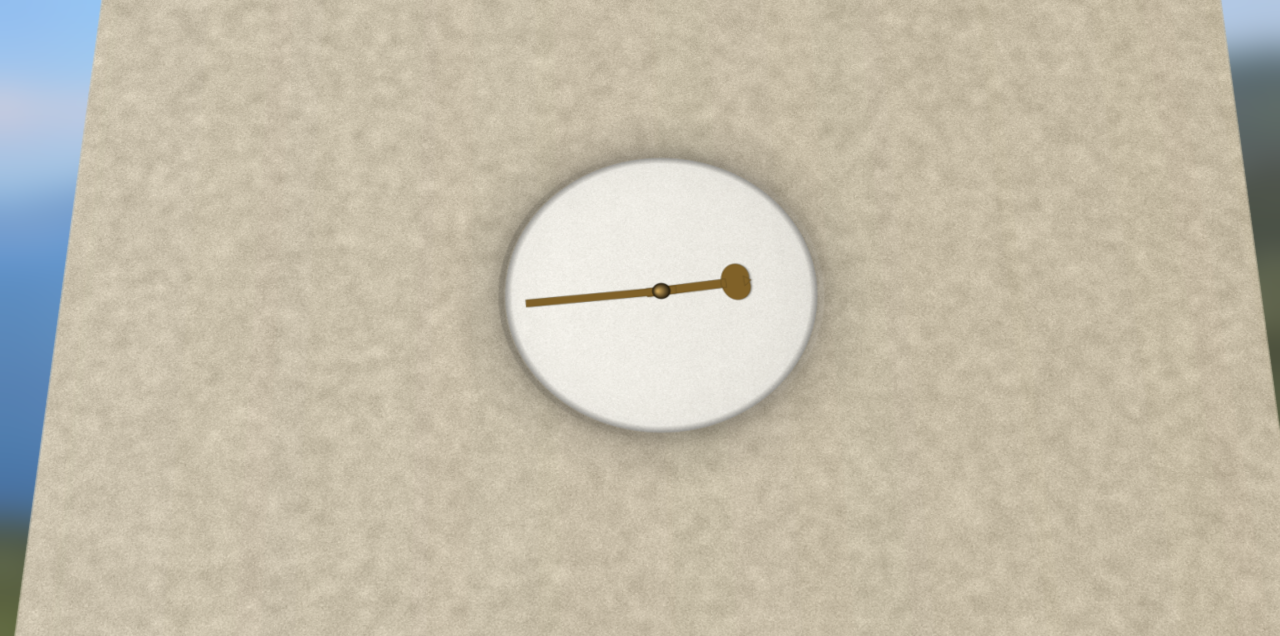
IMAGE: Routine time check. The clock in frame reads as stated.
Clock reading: 2:44
